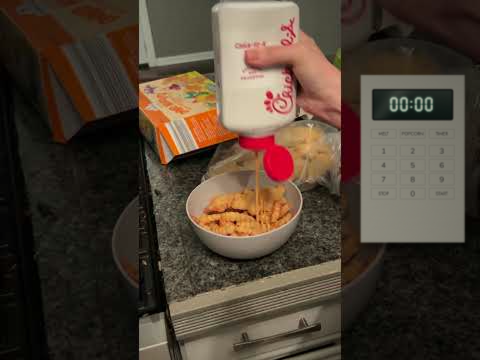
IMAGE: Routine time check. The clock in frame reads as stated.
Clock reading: 0:00
